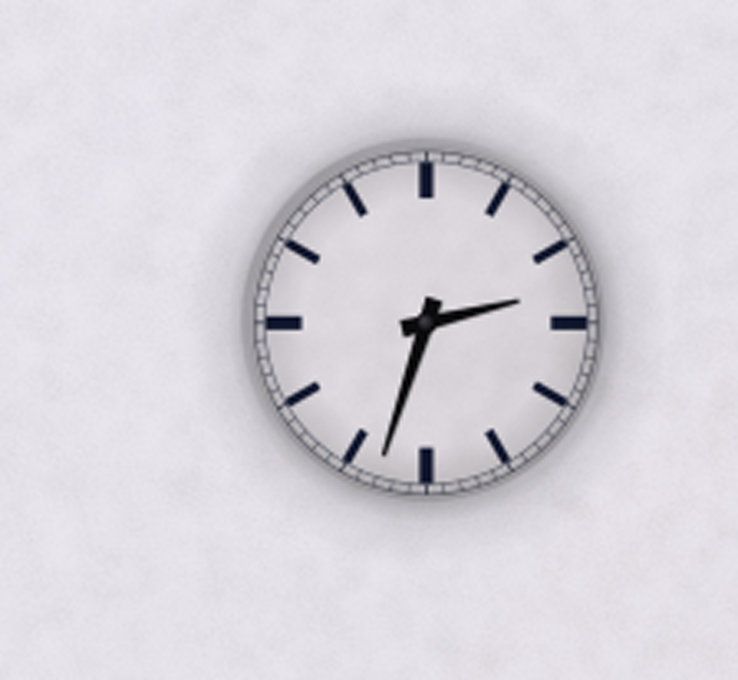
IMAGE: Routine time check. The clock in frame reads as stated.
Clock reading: 2:33
